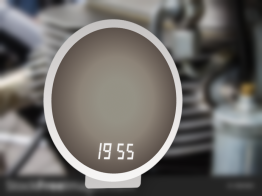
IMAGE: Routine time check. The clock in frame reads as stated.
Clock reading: 19:55
